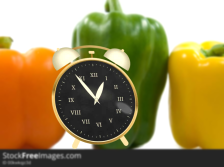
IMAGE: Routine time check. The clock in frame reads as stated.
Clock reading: 12:54
